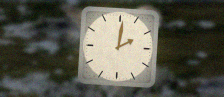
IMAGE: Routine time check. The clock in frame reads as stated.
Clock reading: 2:01
